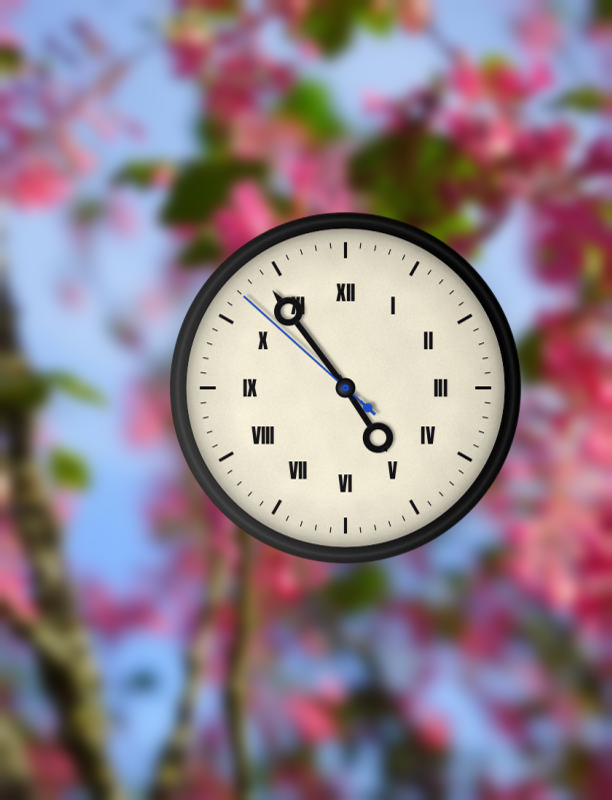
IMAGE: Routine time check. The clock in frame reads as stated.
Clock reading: 4:53:52
